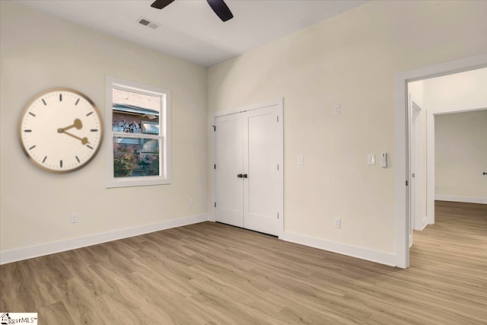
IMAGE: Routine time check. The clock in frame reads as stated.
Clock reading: 2:19
